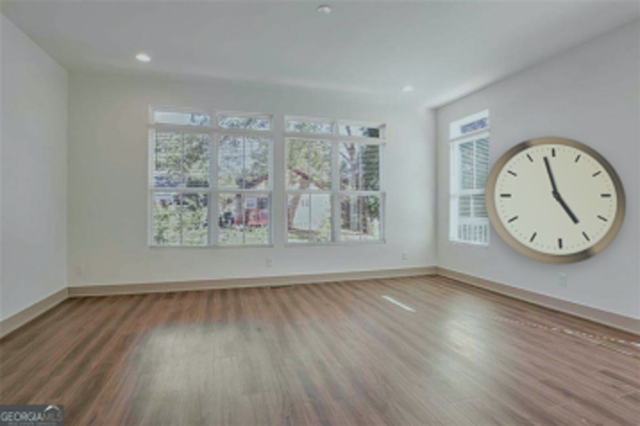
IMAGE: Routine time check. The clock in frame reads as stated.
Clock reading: 4:58
